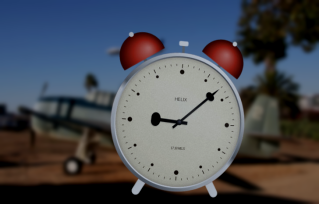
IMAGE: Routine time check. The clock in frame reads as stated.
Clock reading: 9:08
